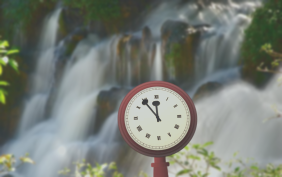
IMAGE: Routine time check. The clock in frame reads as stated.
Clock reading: 11:54
